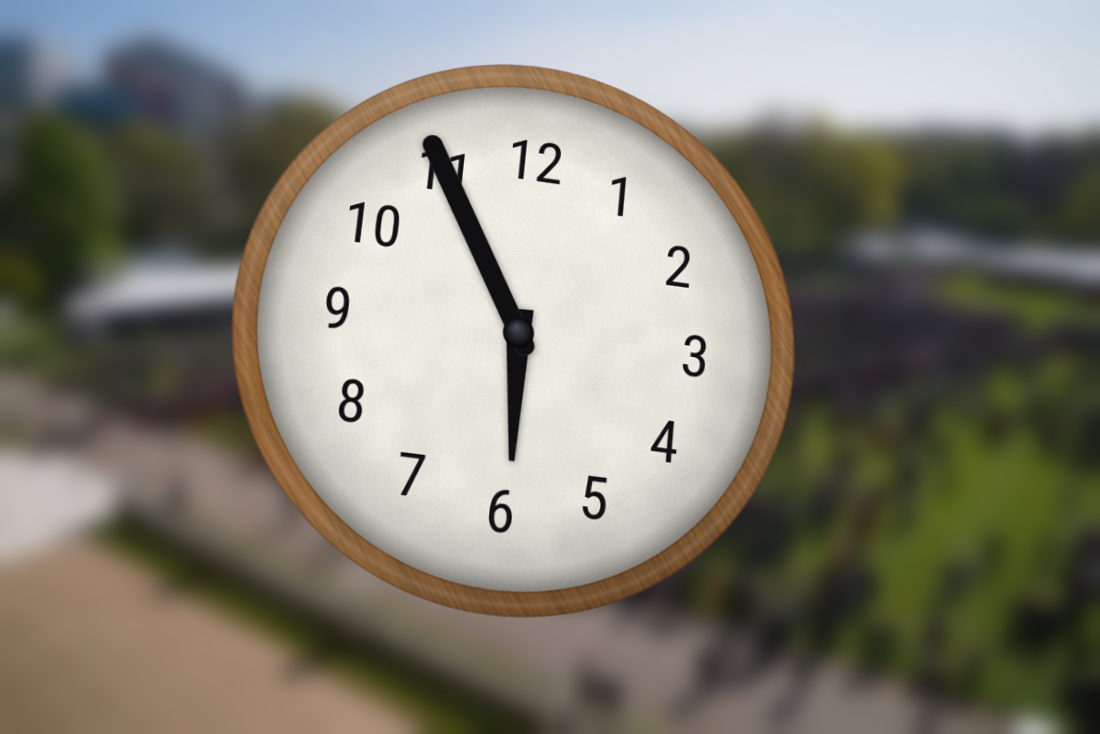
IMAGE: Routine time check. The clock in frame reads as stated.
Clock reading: 5:55
